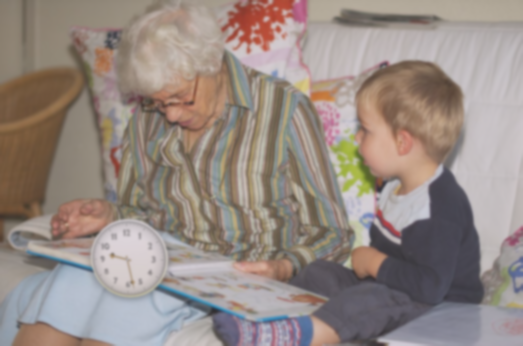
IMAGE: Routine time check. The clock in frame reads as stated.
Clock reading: 9:28
